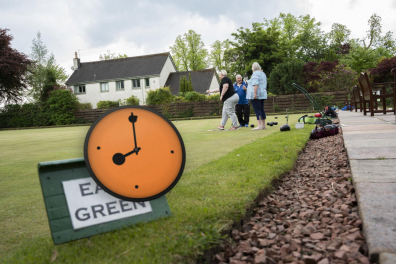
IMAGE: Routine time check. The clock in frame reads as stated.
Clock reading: 7:59
